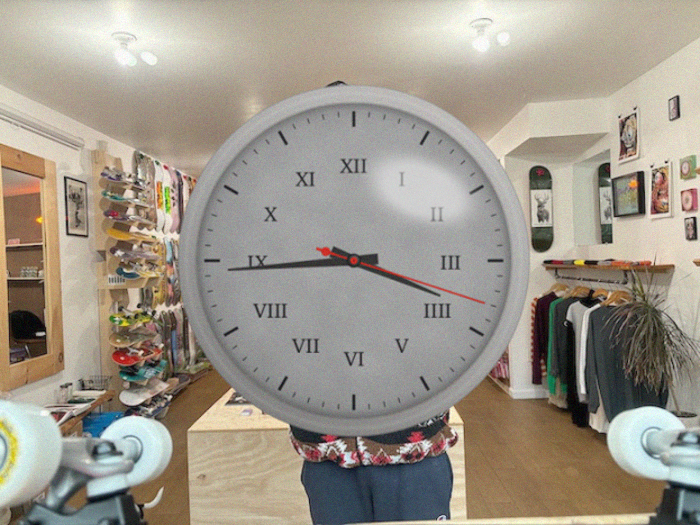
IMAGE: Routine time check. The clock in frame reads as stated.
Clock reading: 3:44:18
